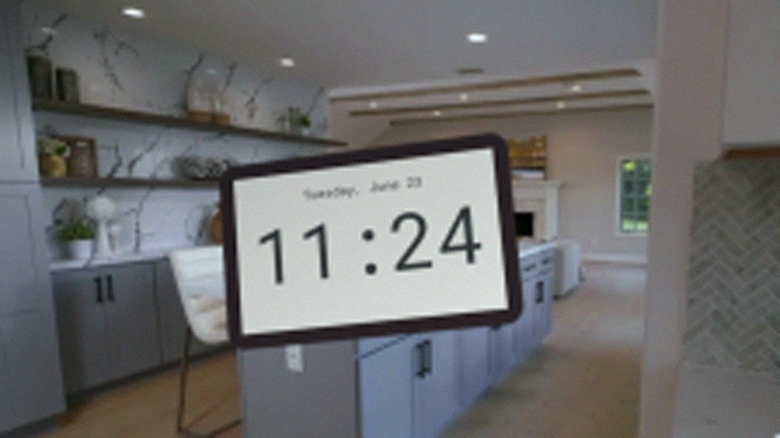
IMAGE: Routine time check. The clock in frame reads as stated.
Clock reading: 11:24
